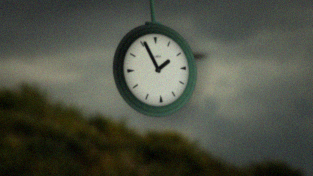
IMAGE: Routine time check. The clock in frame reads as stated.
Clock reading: 1:56
